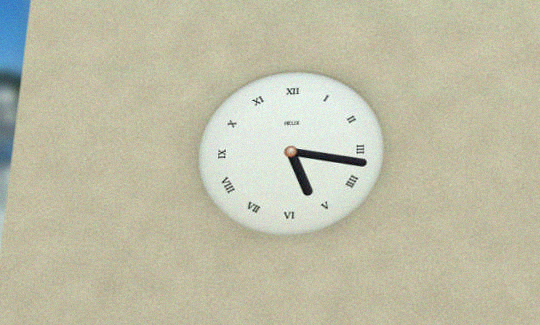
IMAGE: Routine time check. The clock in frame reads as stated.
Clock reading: 5:17
